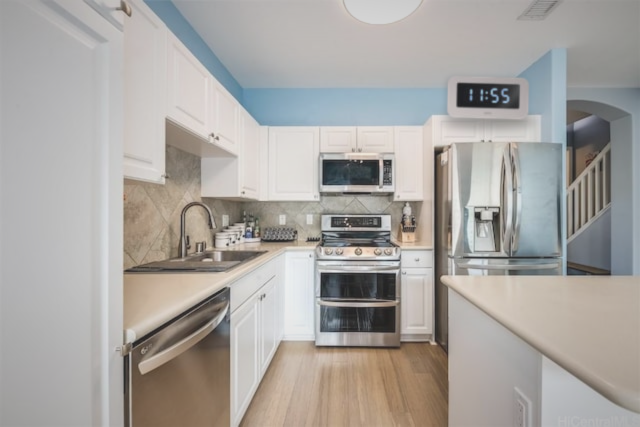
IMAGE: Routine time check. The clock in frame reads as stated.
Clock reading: 11:55
